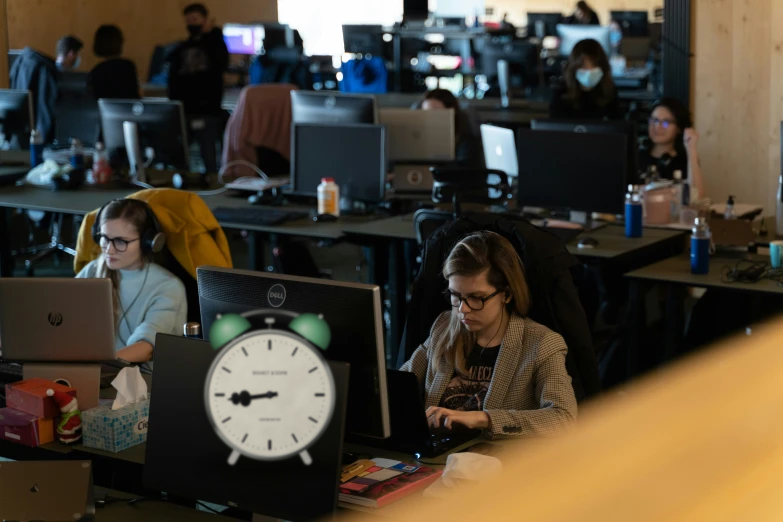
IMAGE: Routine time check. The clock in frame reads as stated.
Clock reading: 8:44
